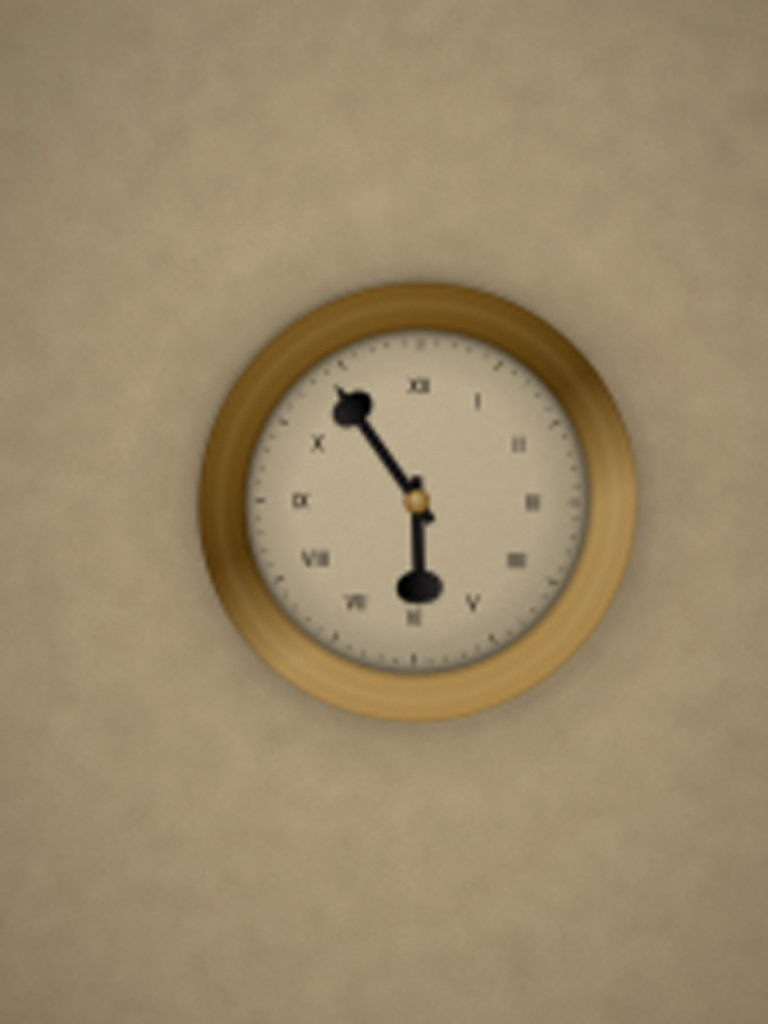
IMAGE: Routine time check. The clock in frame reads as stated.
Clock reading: 5:54
